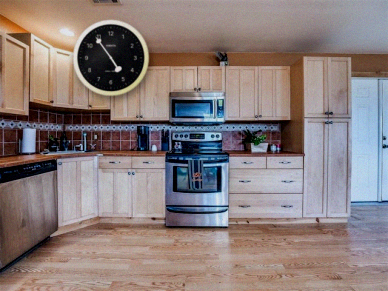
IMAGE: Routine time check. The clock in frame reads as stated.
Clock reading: 4:54
